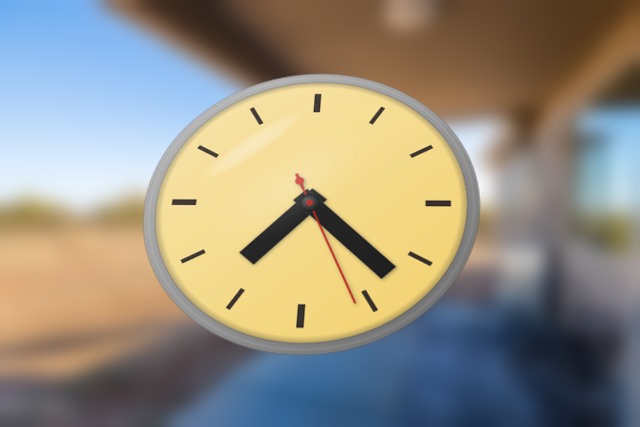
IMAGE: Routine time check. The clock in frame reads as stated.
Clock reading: 7:22:26
